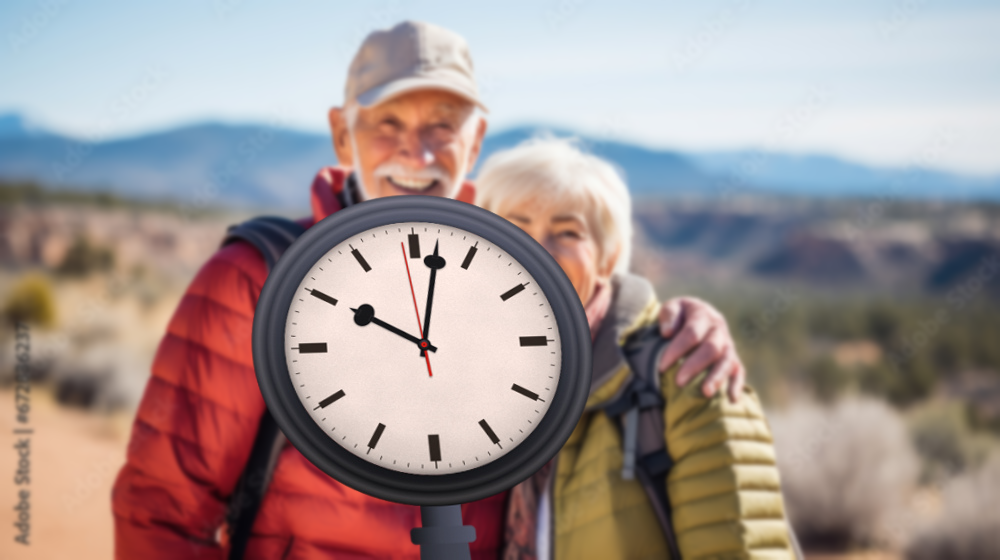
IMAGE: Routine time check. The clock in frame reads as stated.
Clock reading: 10:01:59
